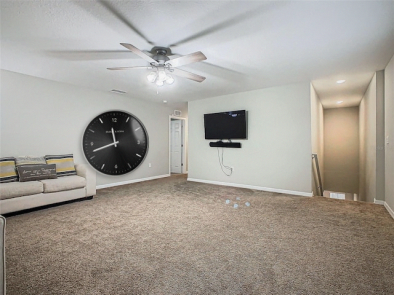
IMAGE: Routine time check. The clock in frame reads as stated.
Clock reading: 11:42
